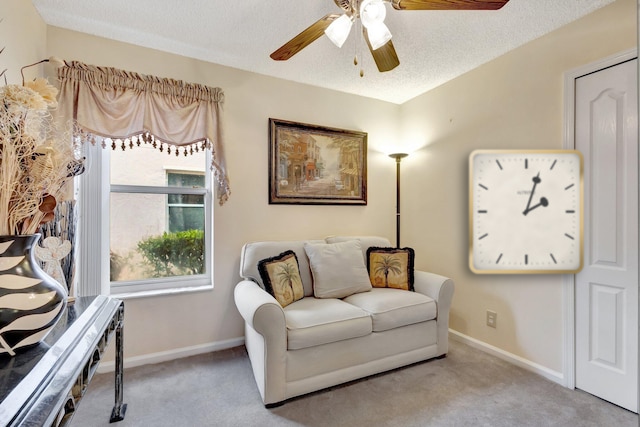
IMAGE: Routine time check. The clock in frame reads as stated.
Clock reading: 2:03
